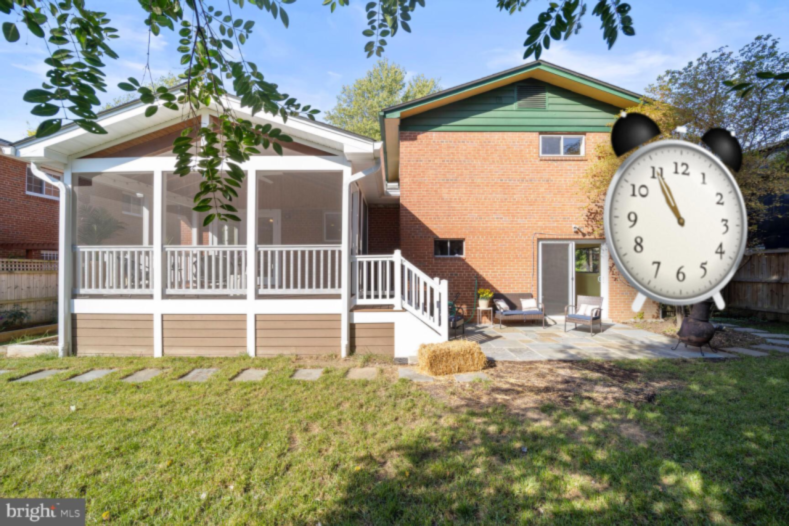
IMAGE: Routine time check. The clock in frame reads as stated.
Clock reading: 10:55
